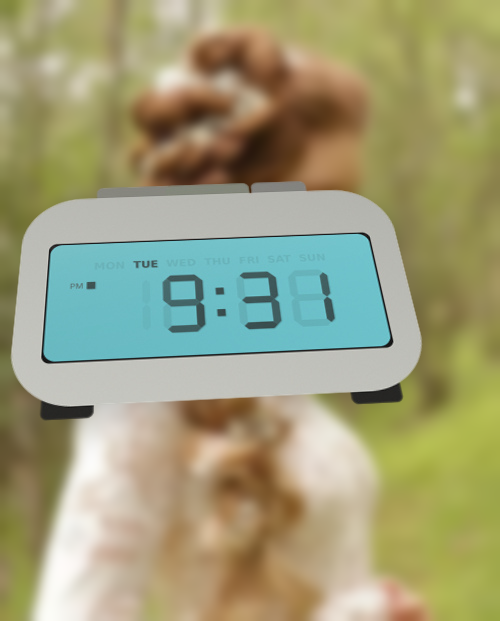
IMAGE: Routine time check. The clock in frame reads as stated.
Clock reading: 9:31
